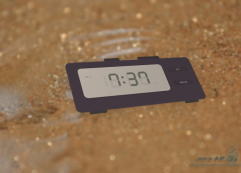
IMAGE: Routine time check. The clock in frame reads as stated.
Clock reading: 7:37
